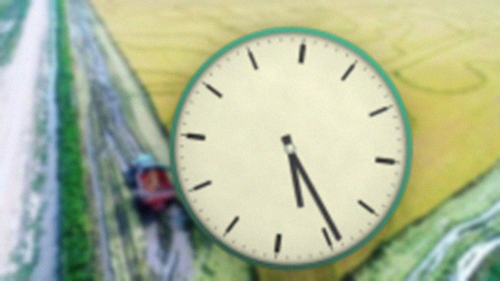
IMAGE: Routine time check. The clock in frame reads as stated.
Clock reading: 5:24
